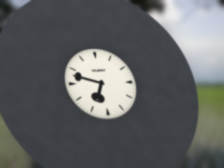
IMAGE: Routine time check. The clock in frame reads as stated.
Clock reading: 6:48
